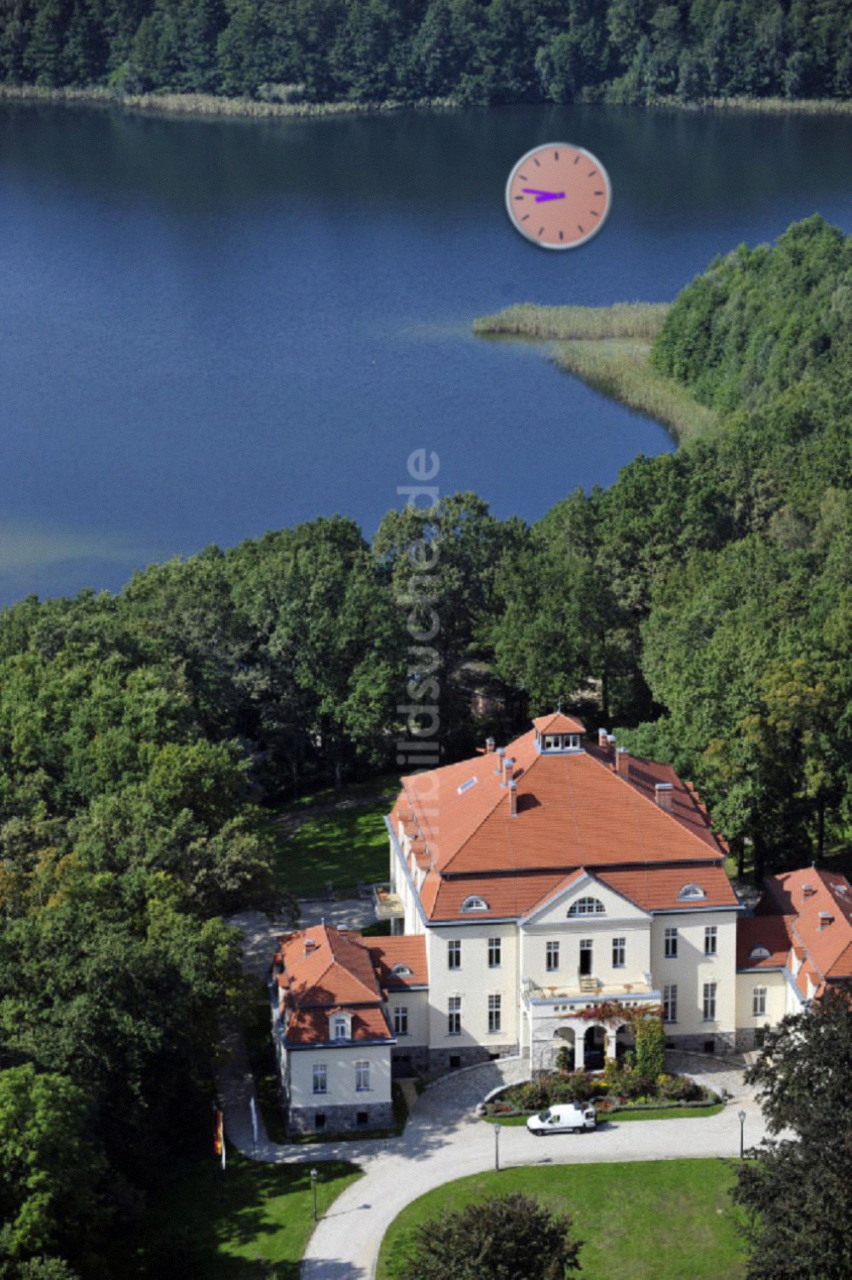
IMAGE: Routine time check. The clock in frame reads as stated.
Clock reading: 8:47
